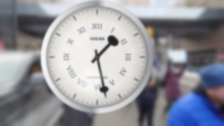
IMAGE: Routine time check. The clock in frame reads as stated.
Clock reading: 1:28
